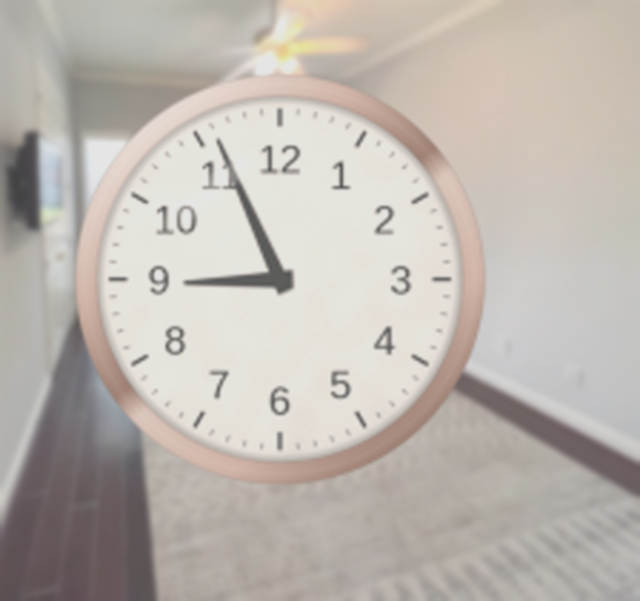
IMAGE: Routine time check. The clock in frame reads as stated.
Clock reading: 8:56
